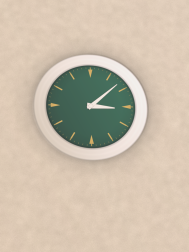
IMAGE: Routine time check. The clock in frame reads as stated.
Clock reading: 3:08
